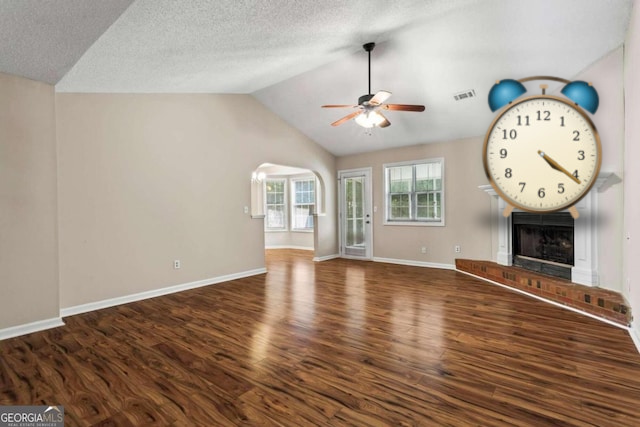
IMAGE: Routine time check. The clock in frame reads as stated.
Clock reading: 4:21
